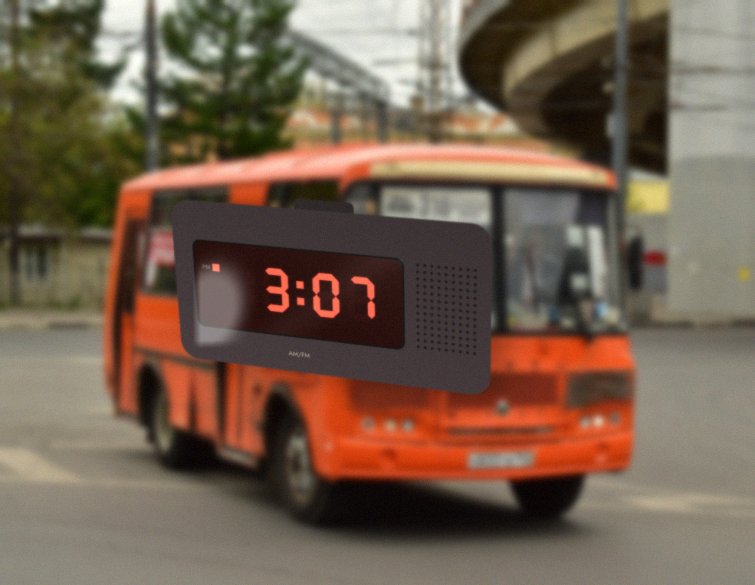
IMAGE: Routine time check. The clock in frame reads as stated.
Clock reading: 3:07
